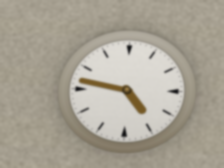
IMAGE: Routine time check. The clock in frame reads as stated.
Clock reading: 4:47
